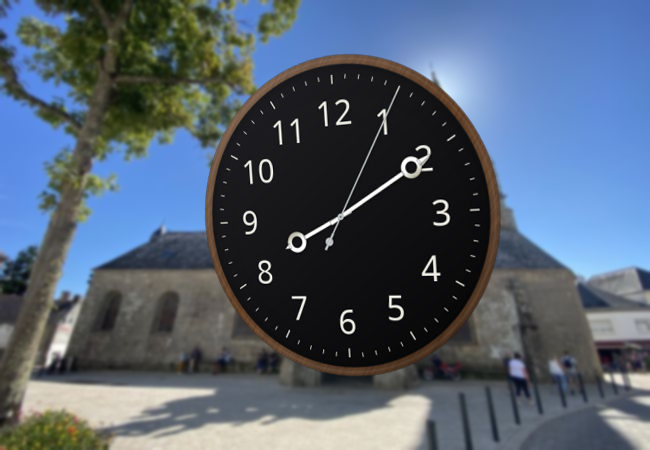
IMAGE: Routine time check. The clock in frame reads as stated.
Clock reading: 8:10:05
